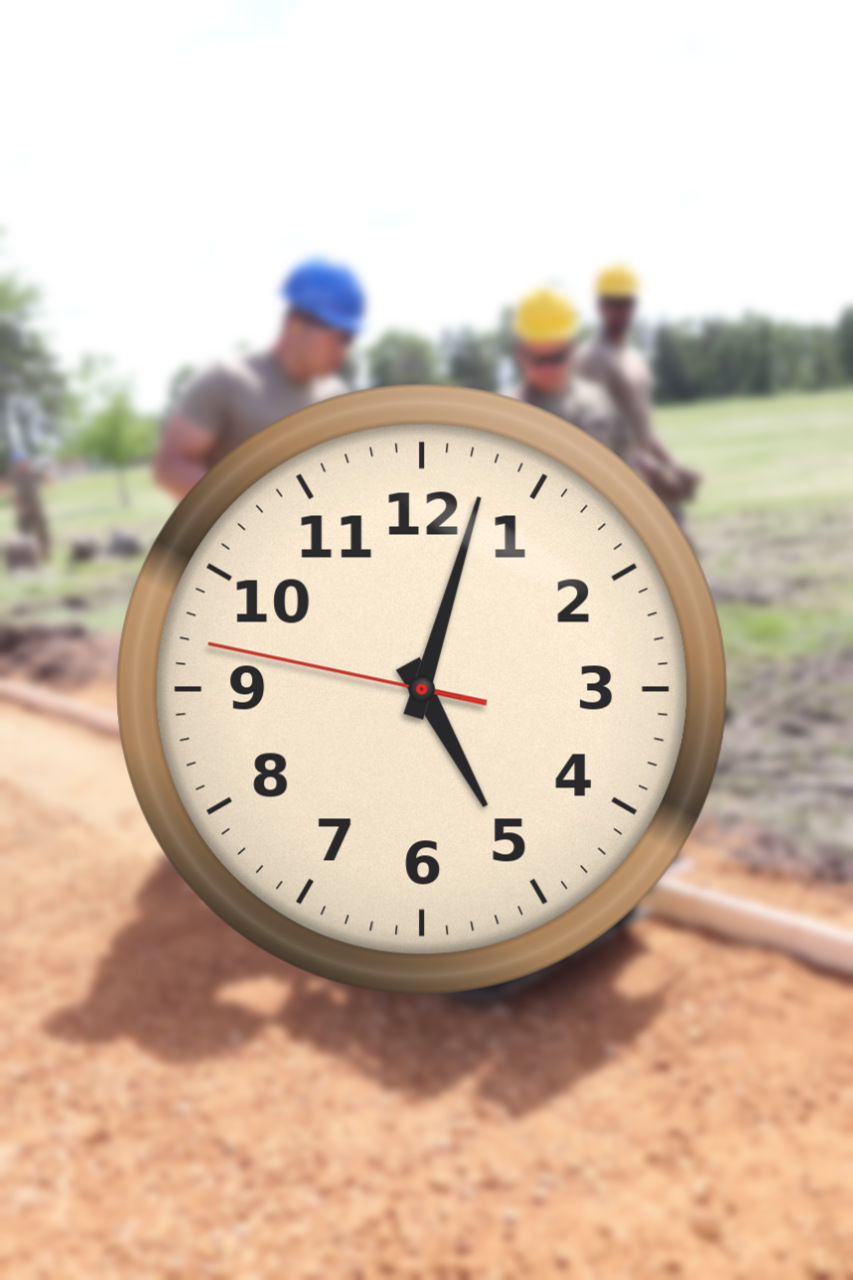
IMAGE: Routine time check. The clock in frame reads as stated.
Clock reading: 5:02:47
